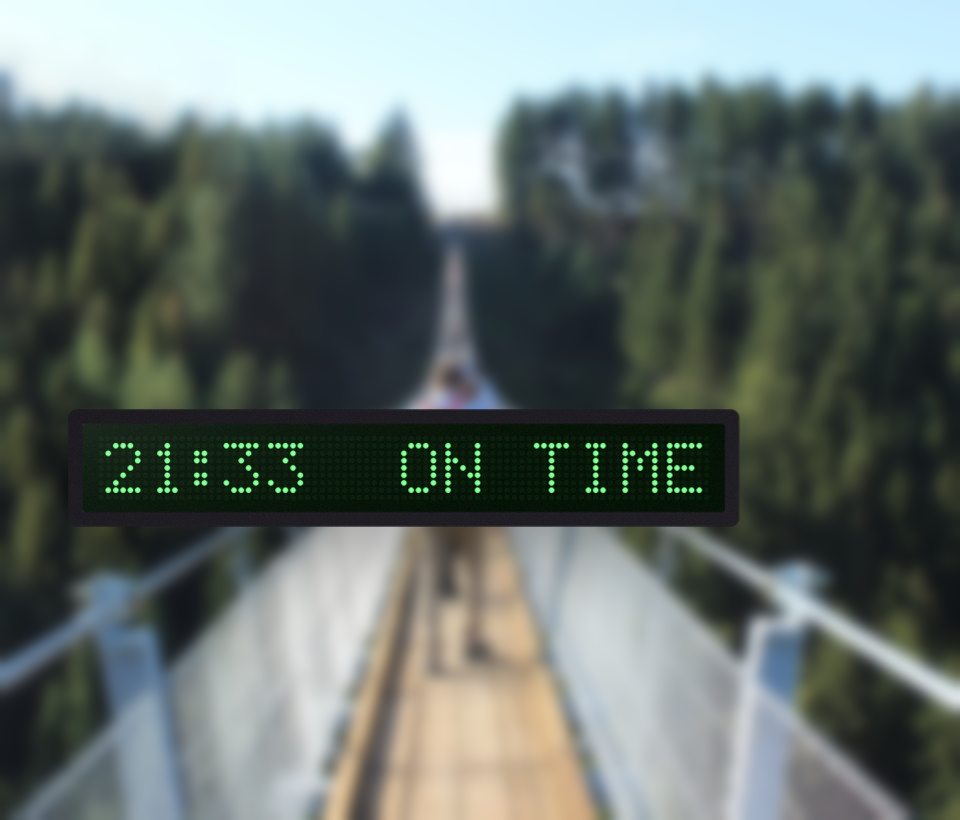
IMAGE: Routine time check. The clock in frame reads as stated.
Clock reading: 21:33
